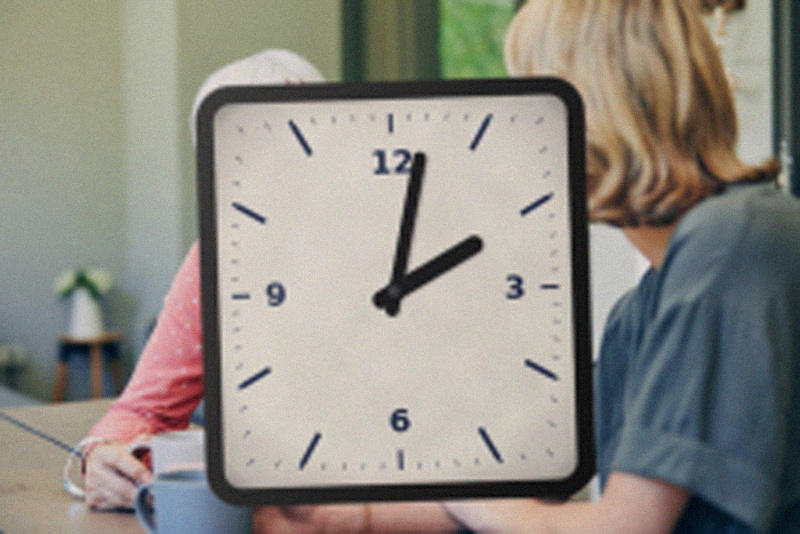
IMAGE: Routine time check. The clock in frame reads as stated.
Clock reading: 2:02
